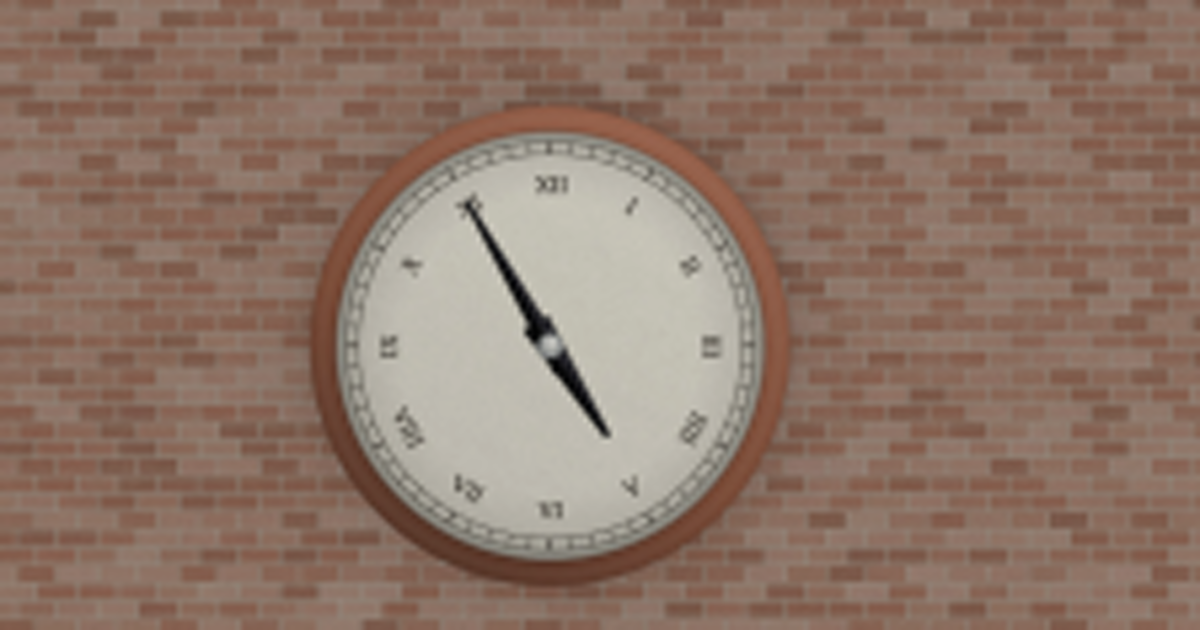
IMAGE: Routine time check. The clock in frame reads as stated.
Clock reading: 4:55
